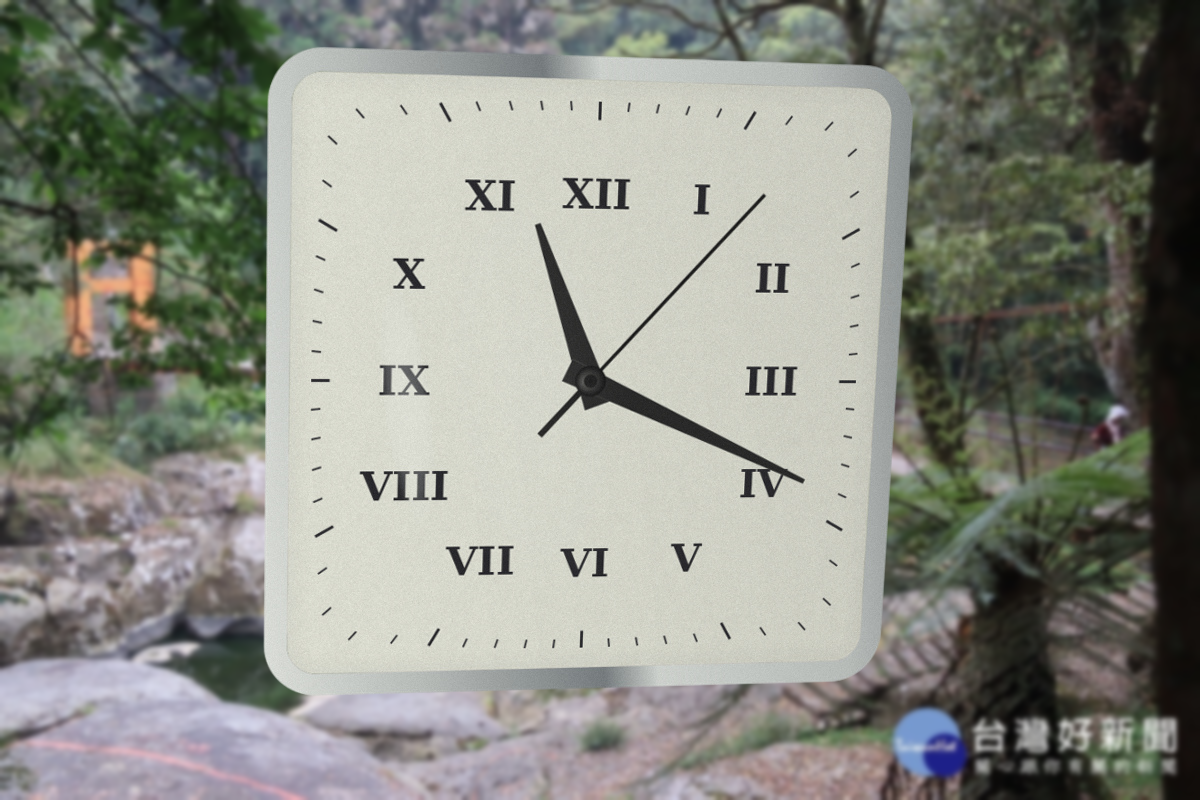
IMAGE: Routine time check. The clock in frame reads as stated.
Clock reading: 11:19:07
